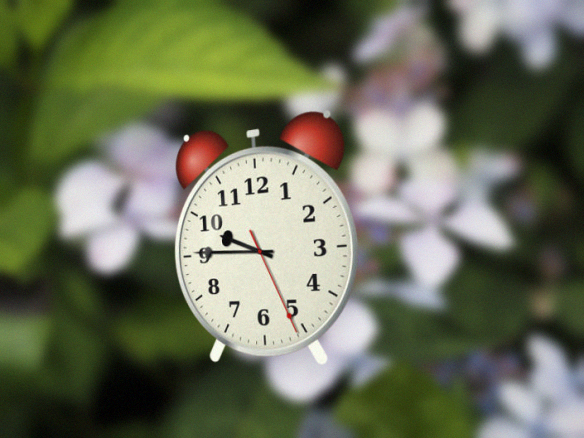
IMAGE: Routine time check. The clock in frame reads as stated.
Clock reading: 9:45:26
